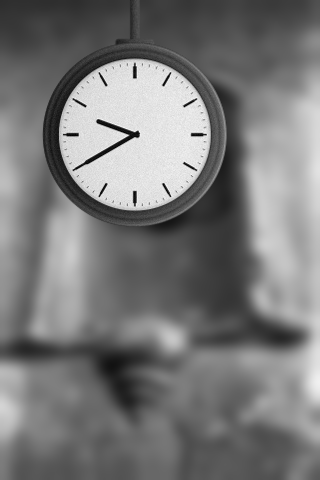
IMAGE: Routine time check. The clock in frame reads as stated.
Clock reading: 9:40
